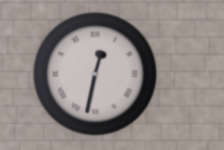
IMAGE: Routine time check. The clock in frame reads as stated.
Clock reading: 12:32
